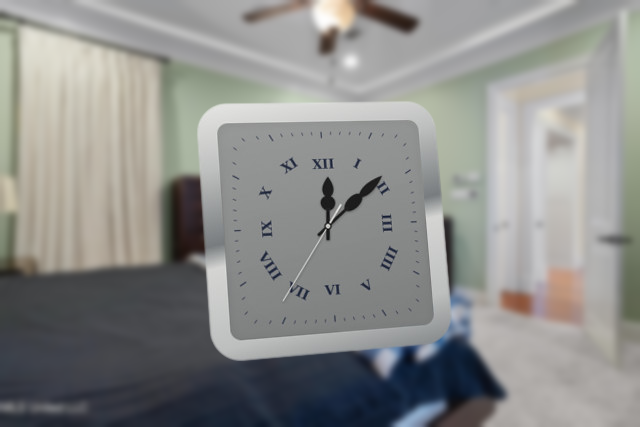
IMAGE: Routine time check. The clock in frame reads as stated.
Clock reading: 12:08:36
